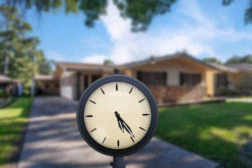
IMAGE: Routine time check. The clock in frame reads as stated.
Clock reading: 5:24
